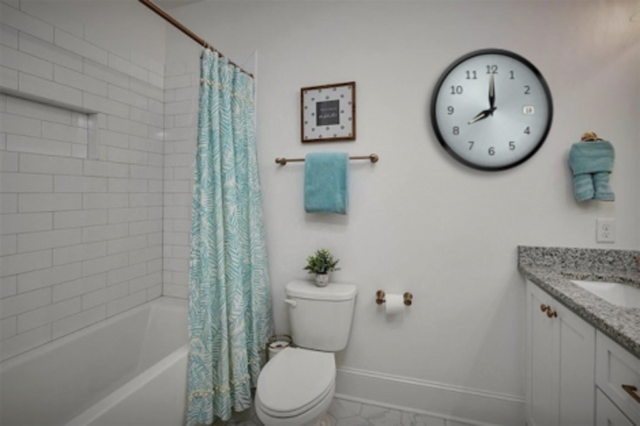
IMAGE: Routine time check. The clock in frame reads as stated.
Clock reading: 8:00
